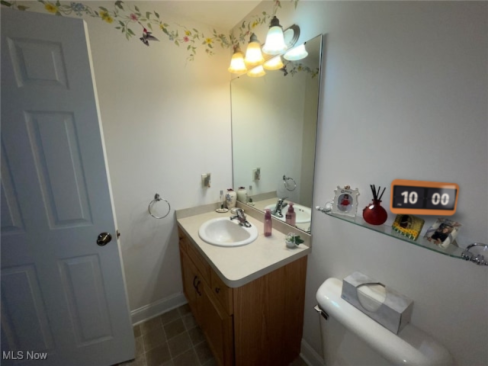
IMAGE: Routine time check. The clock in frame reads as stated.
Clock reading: 10:00
